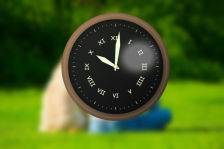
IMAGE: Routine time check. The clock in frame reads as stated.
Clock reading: 10:01
